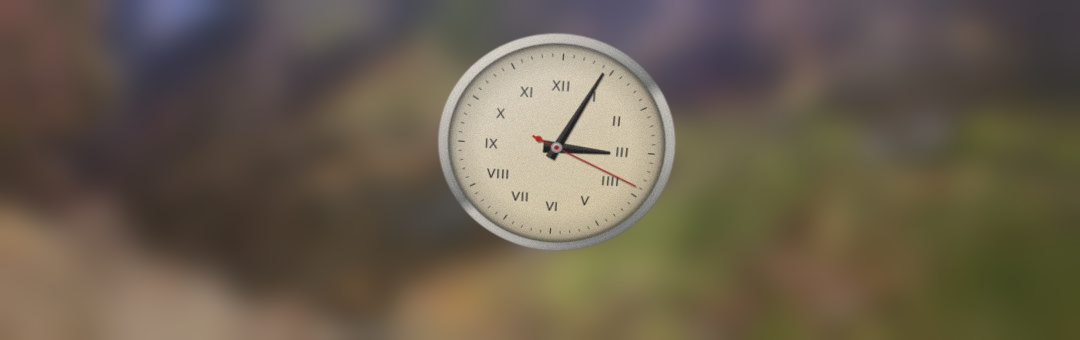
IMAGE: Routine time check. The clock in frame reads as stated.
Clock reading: 3:04:19
